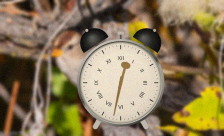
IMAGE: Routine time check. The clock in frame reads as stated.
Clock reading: 12:32
